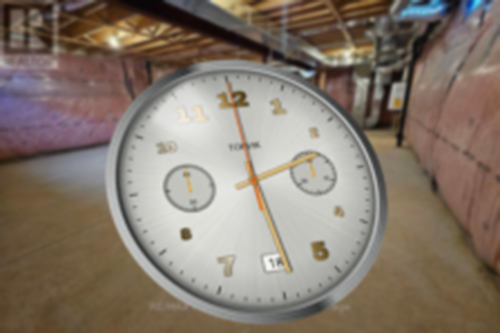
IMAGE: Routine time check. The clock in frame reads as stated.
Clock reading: 2:29
